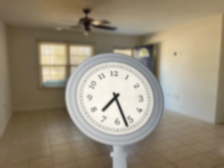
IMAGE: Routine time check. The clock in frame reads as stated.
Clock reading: 7:27
